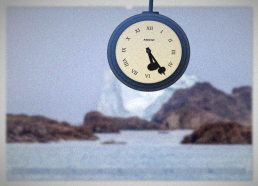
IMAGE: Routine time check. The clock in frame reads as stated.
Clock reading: 5:24
